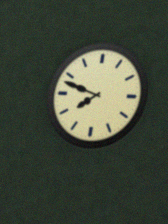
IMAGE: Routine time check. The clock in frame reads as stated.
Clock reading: 7:48
